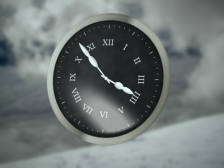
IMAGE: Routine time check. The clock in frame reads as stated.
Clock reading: 3:53
